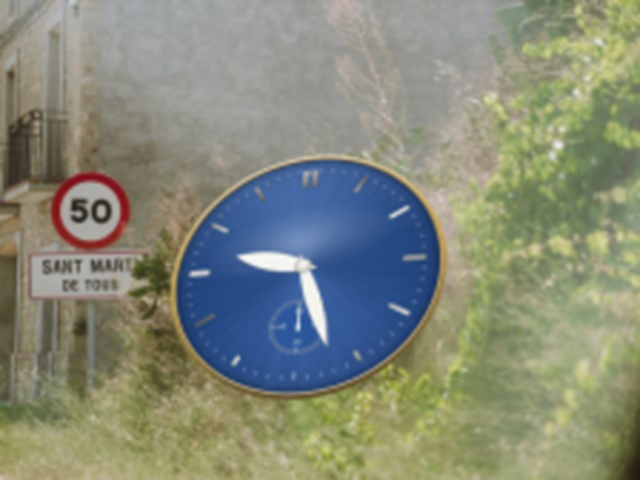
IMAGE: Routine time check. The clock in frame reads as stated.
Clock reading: 9:27
